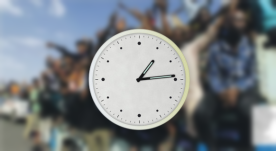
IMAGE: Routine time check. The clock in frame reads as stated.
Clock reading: 1:14
